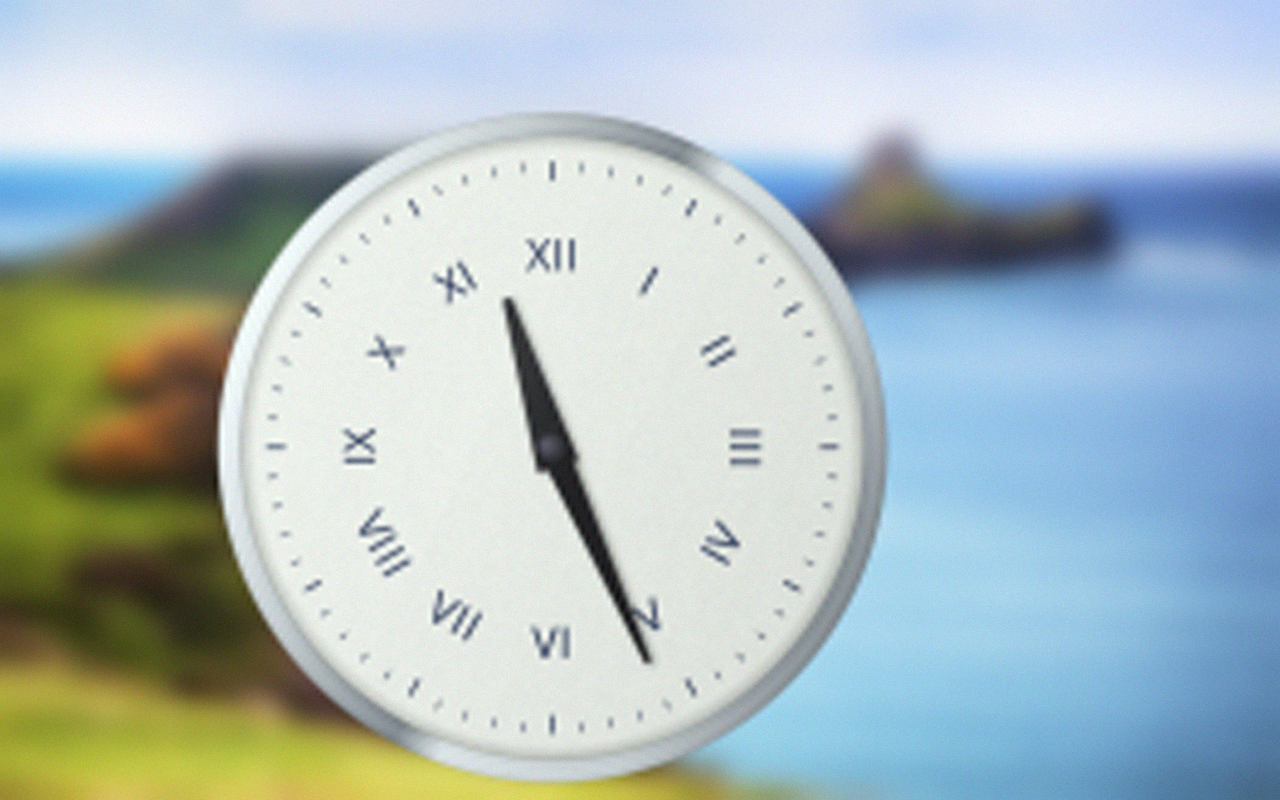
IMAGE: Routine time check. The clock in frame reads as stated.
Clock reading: 11:26
